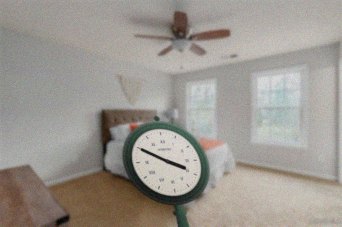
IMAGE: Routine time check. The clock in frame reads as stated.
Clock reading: 3:50
